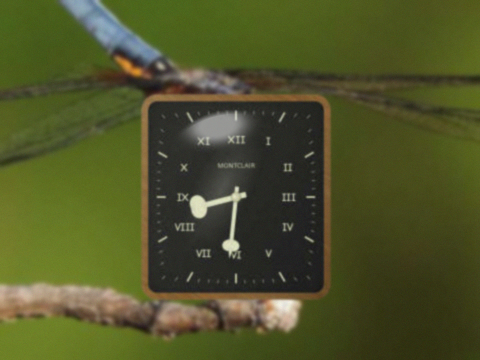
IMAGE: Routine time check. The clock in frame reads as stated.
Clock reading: 8:31
